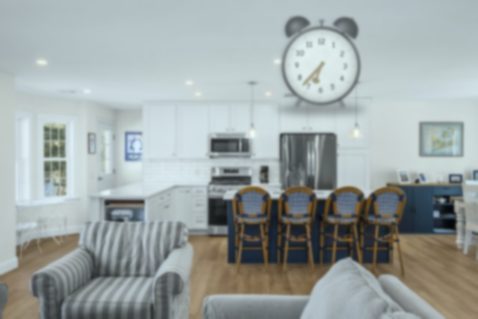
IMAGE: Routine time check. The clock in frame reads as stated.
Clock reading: 6:37
